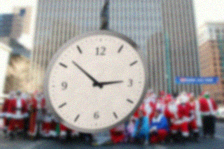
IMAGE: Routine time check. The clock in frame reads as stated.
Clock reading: 2:52
